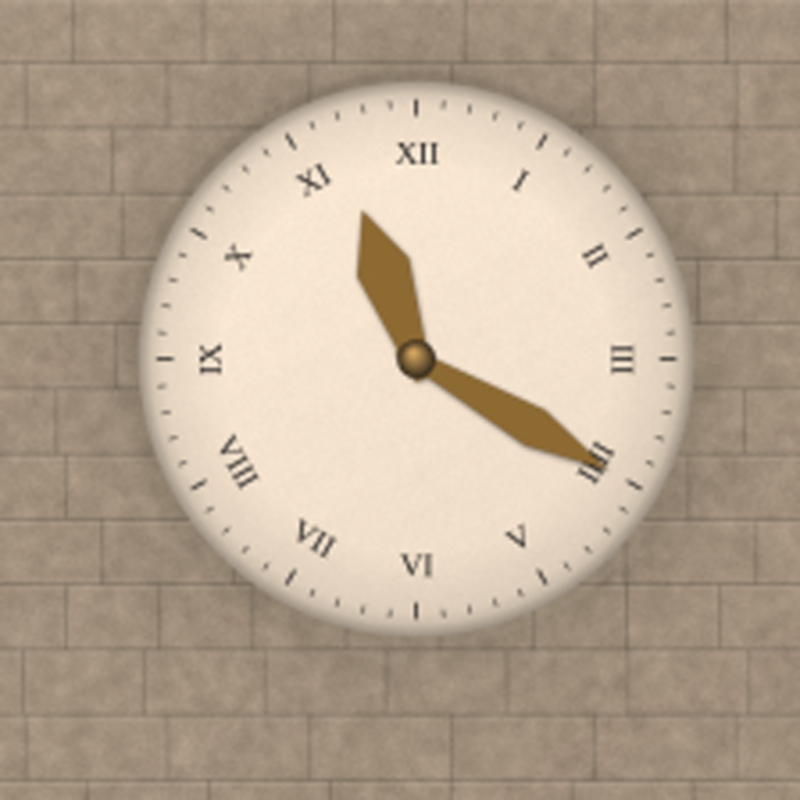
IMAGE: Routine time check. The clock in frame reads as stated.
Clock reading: 11:20
